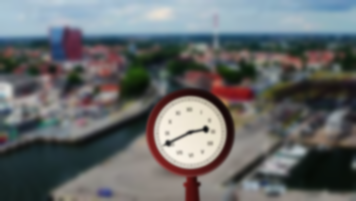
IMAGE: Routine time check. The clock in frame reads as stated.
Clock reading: 2:41
